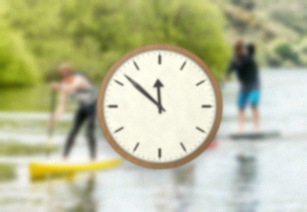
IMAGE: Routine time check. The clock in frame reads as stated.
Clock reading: 11:52
